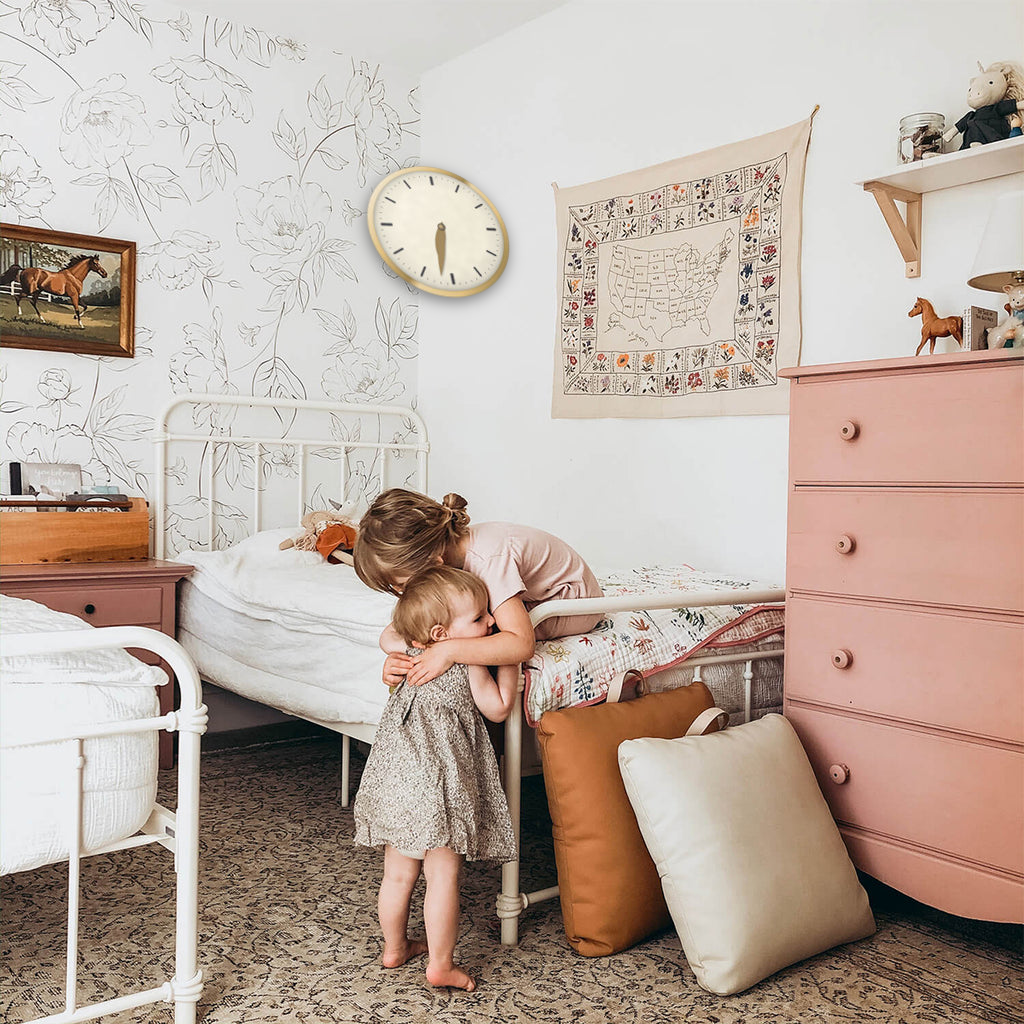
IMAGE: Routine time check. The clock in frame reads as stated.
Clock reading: 6:32
